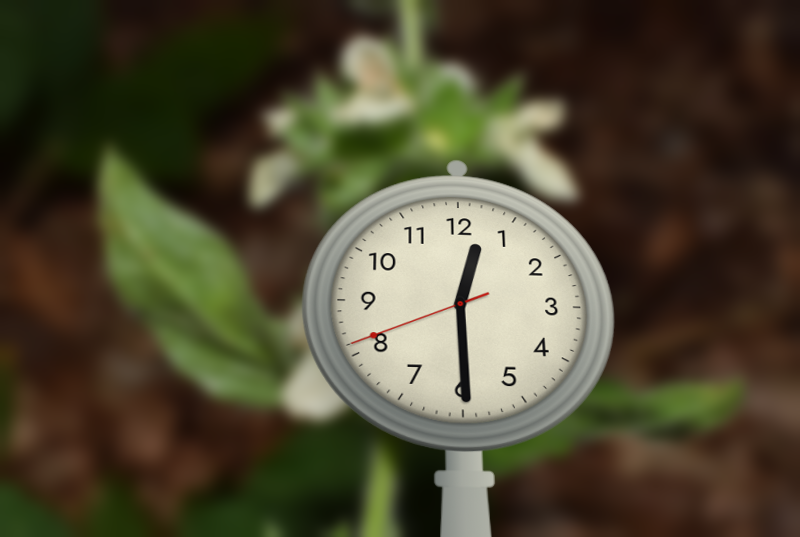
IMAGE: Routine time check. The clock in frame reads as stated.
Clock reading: 12:29:41
